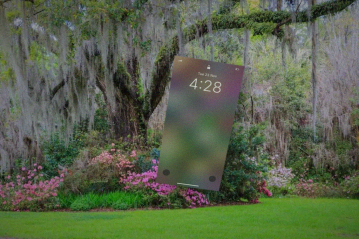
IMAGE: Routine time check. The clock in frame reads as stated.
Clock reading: 4:28
